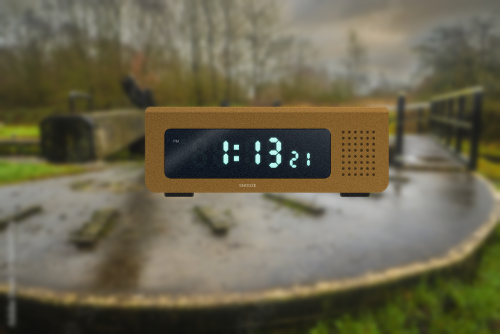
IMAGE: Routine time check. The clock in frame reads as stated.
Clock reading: 1:13:21
